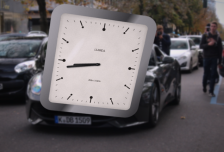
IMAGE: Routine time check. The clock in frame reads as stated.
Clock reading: 8:43
